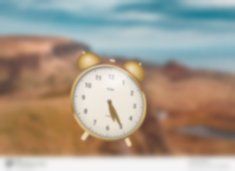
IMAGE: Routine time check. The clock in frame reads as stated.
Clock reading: 5:25
